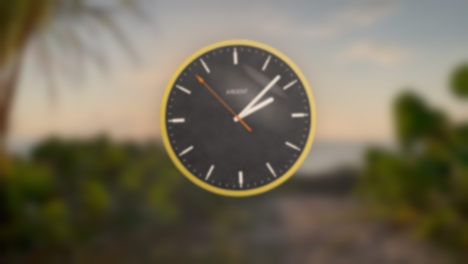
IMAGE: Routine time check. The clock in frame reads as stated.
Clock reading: 2:07:53
